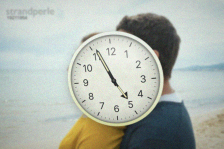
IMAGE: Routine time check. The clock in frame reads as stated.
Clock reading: 4:56
